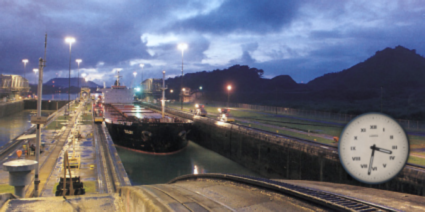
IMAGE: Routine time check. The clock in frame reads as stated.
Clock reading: 3:32
